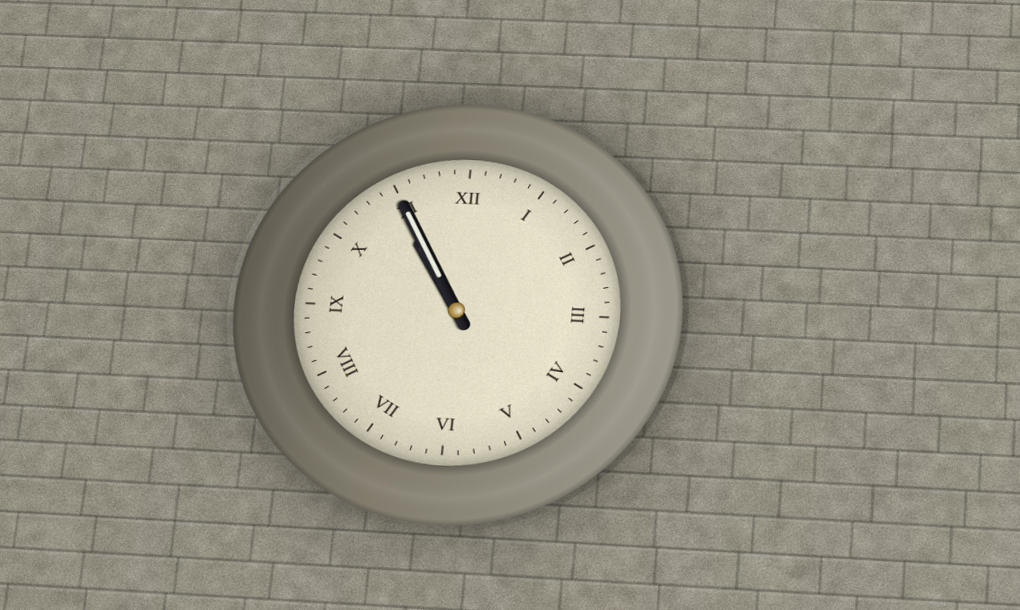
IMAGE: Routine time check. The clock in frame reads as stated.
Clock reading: 10:55
